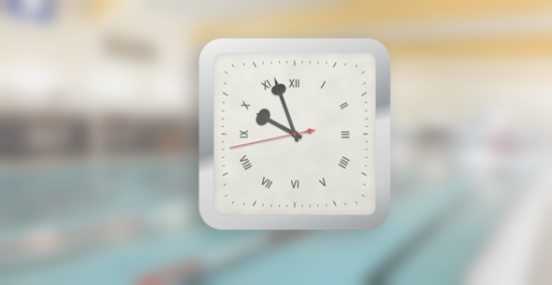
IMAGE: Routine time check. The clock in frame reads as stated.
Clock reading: 9:56:43
